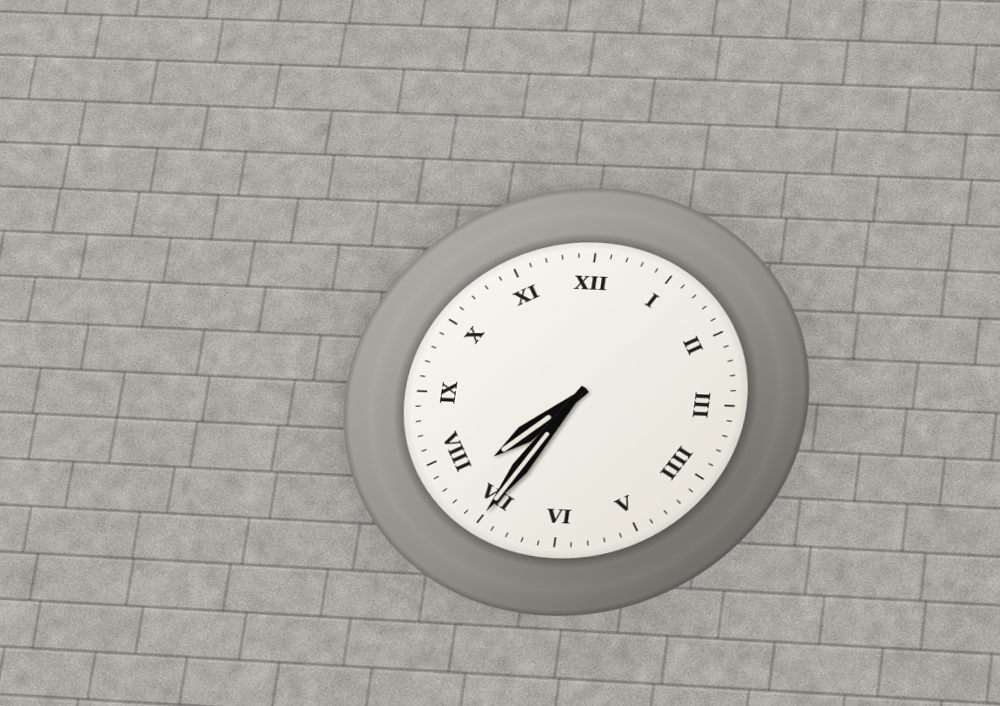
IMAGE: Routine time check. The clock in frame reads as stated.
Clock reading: 7:35
